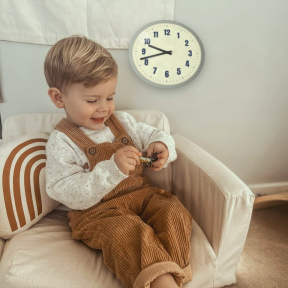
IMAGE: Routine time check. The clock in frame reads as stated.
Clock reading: 9:42
